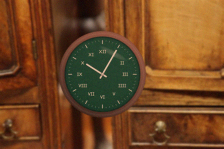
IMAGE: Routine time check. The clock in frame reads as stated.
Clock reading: 10:05
